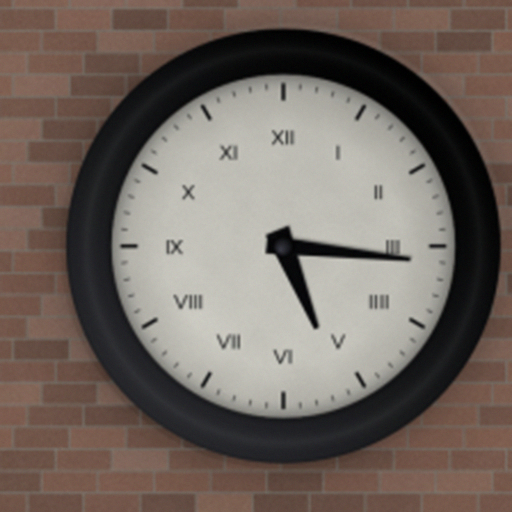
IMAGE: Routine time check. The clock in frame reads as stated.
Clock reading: 5:16
